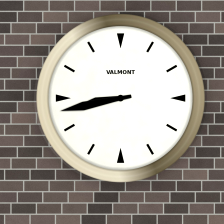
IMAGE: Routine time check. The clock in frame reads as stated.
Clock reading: 8:43
